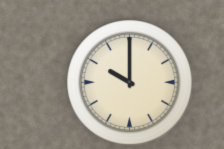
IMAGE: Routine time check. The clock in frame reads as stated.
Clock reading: 10:00
